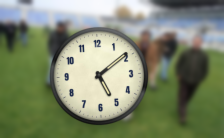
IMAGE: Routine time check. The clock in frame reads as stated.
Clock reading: 5:09
